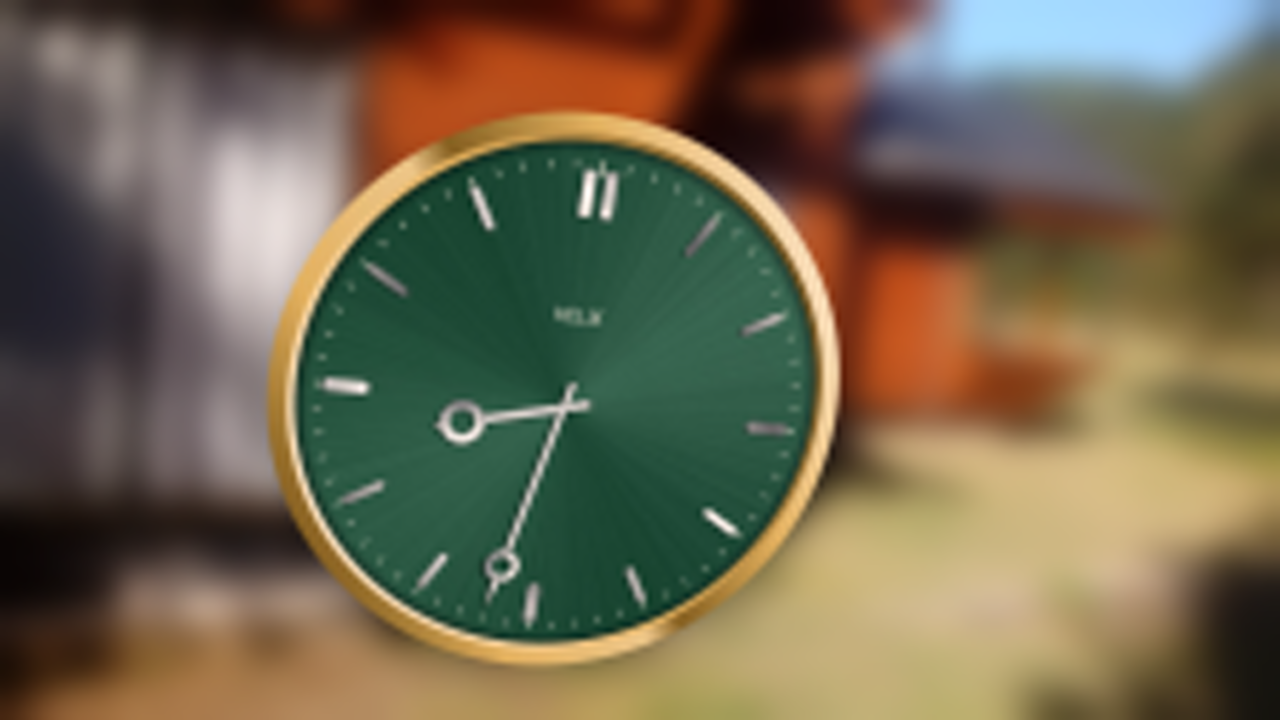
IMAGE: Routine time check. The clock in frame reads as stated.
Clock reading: 8:32
